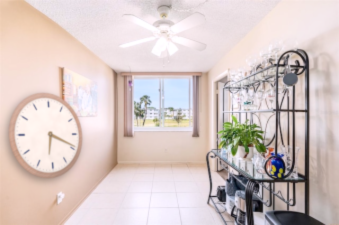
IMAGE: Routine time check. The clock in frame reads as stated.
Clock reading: 6:19
